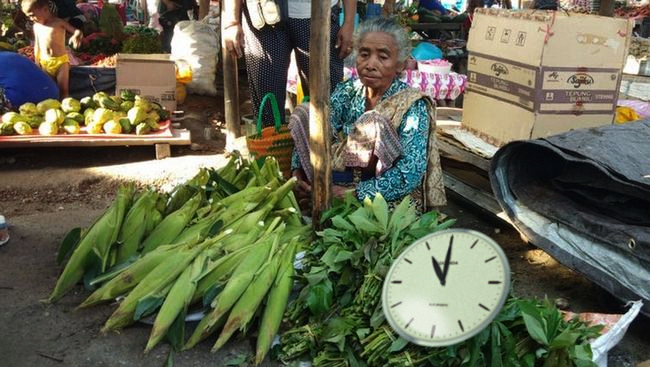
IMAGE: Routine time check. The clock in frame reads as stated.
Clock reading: 11:00
